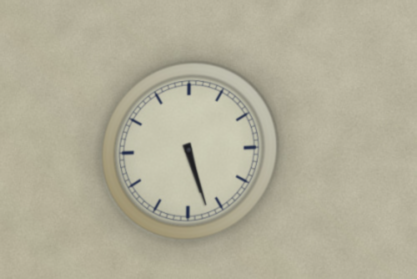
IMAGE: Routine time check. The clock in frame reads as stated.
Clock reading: 5:27
